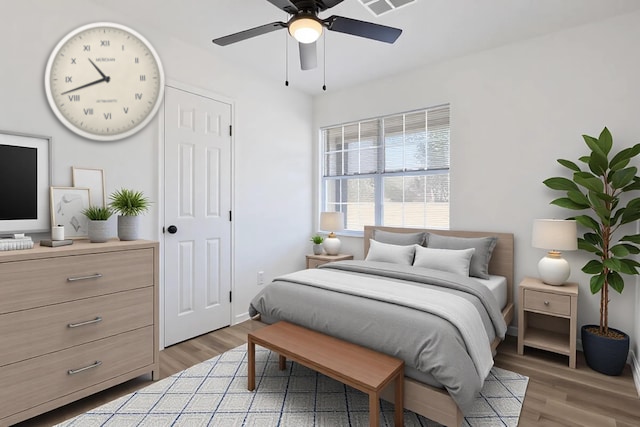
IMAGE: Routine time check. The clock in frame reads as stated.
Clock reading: 10:42
